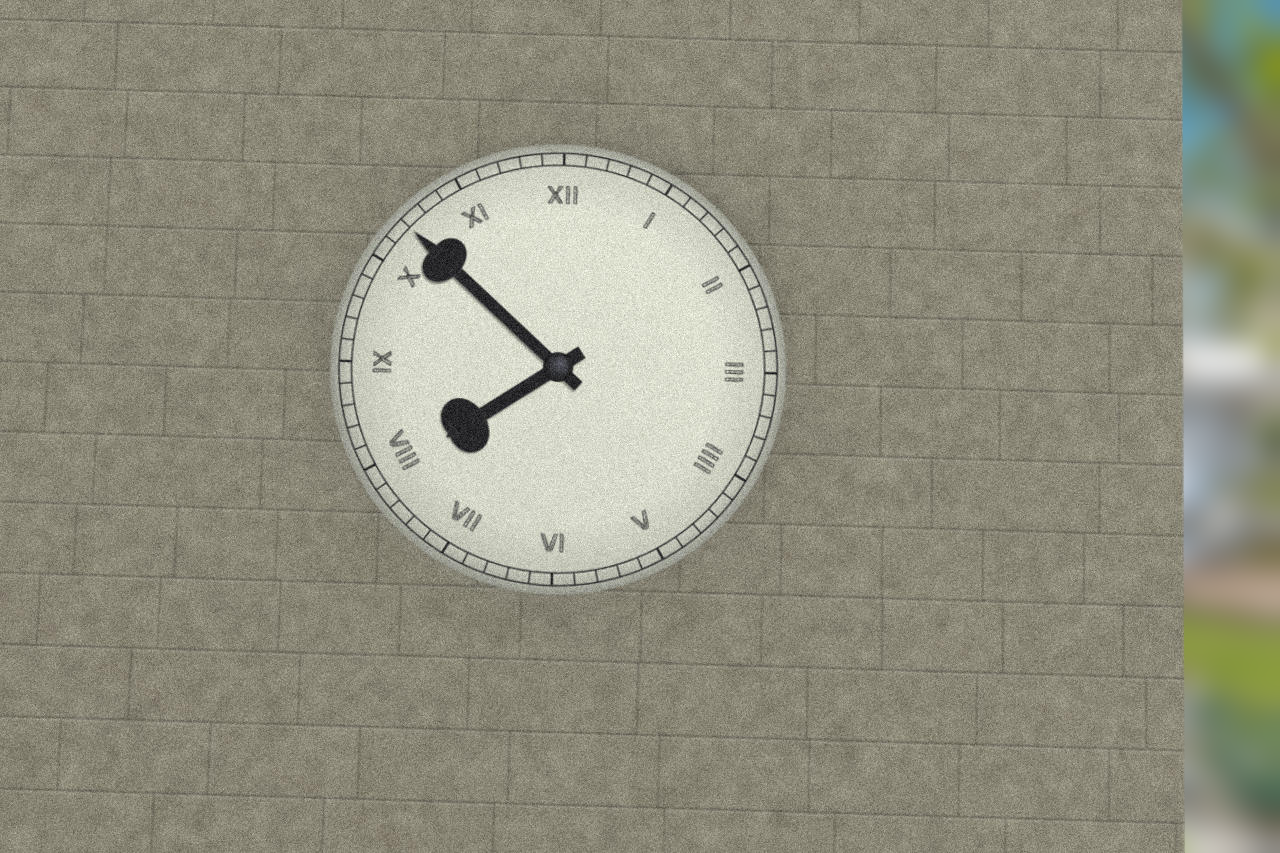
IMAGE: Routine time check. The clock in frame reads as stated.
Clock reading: 7:52
